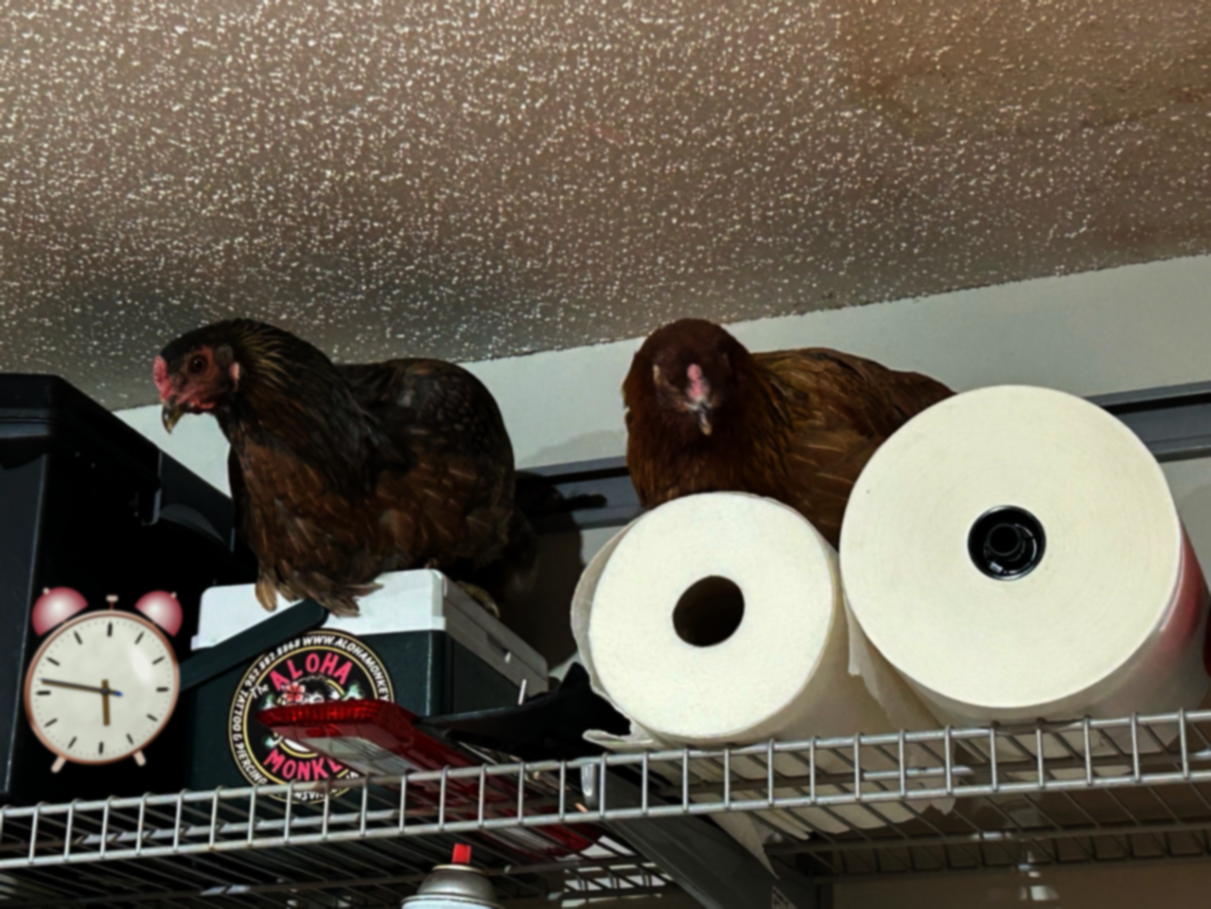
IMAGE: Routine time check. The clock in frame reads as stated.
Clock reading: 5:46:47
